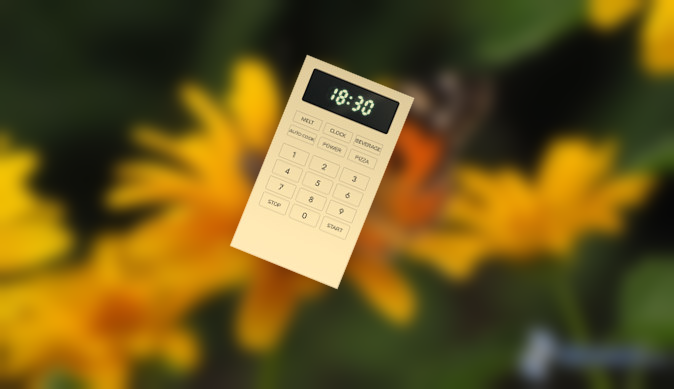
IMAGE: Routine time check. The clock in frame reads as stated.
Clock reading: 18:30
